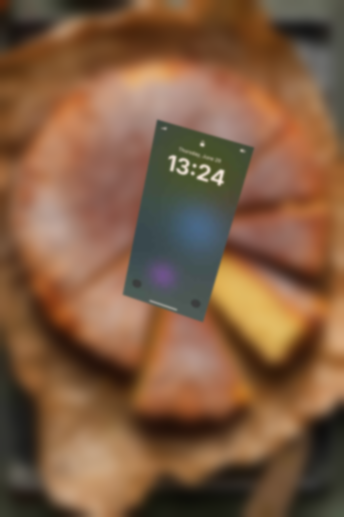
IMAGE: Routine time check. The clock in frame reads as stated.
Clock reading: 13:24
